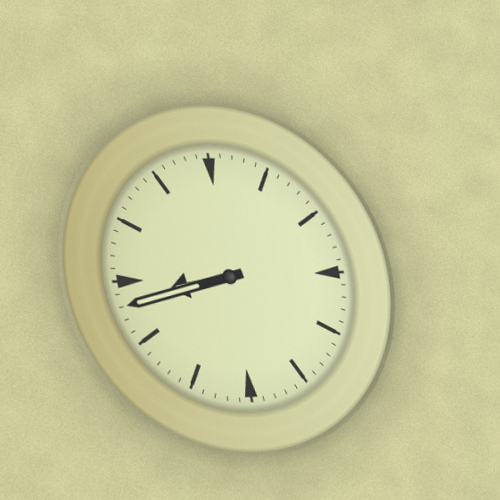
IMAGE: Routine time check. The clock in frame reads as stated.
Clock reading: 8:43
